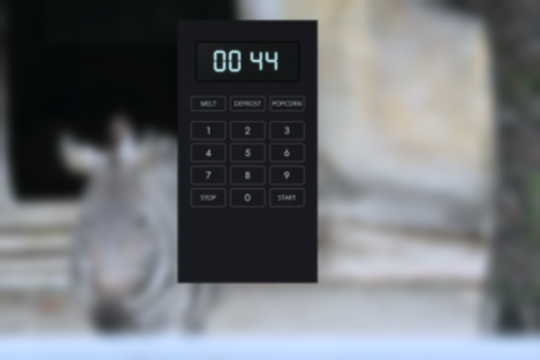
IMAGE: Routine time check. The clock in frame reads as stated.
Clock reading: 0:44
